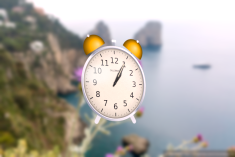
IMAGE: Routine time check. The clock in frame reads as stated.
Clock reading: 1:05
